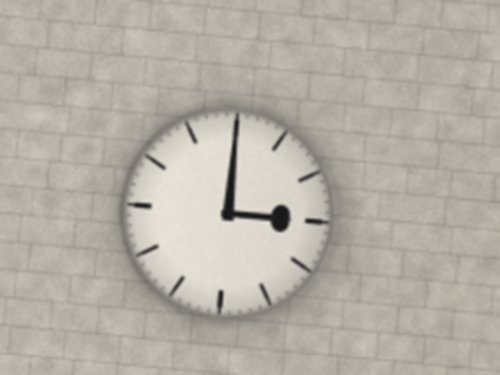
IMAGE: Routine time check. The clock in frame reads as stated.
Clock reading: 3:00
